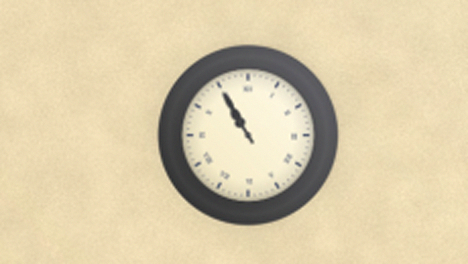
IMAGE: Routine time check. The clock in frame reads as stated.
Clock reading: 10:55
